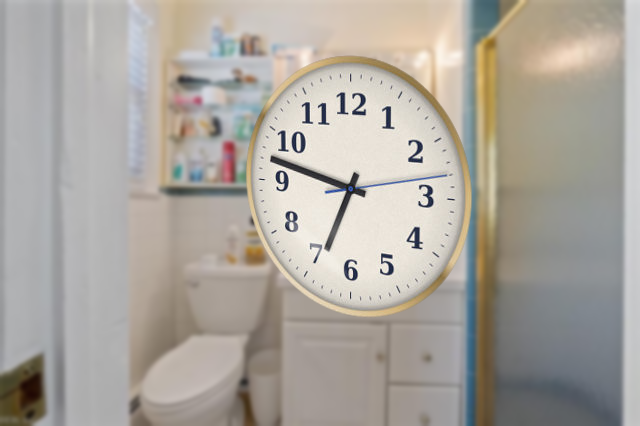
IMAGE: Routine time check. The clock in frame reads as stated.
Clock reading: 6:47:13
